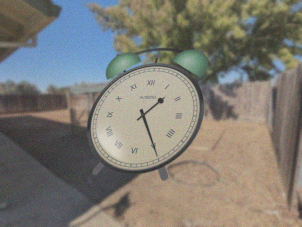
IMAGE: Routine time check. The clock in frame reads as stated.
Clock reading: 1:25
